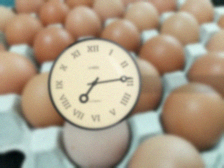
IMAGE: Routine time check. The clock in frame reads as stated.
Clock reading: 7:14
